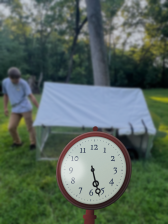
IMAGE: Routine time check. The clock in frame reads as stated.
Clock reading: 5:27
